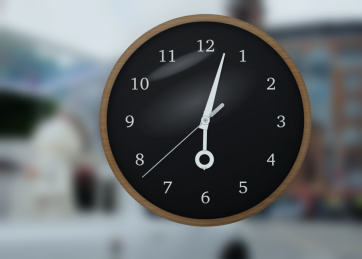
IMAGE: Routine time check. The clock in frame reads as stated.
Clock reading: 6:02:38
